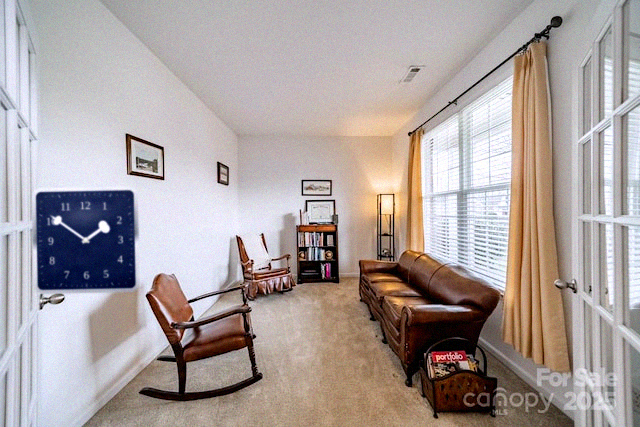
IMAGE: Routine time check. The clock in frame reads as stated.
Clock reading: 1:51
